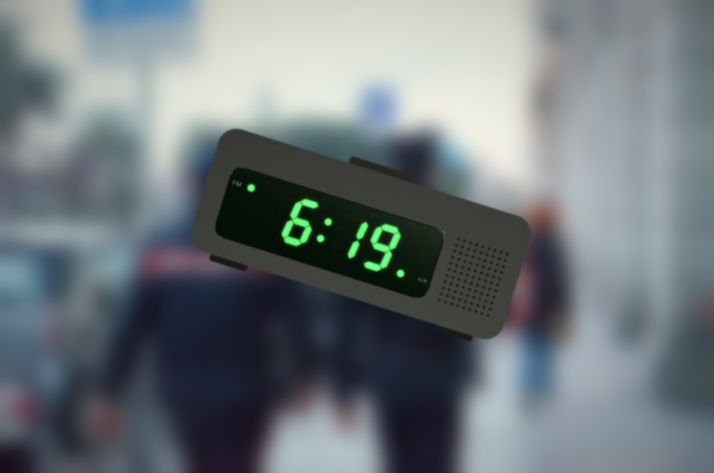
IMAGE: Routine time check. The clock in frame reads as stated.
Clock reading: 6:19
